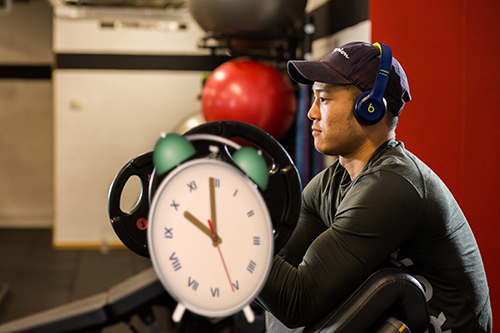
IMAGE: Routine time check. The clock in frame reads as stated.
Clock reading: 9:59:26
